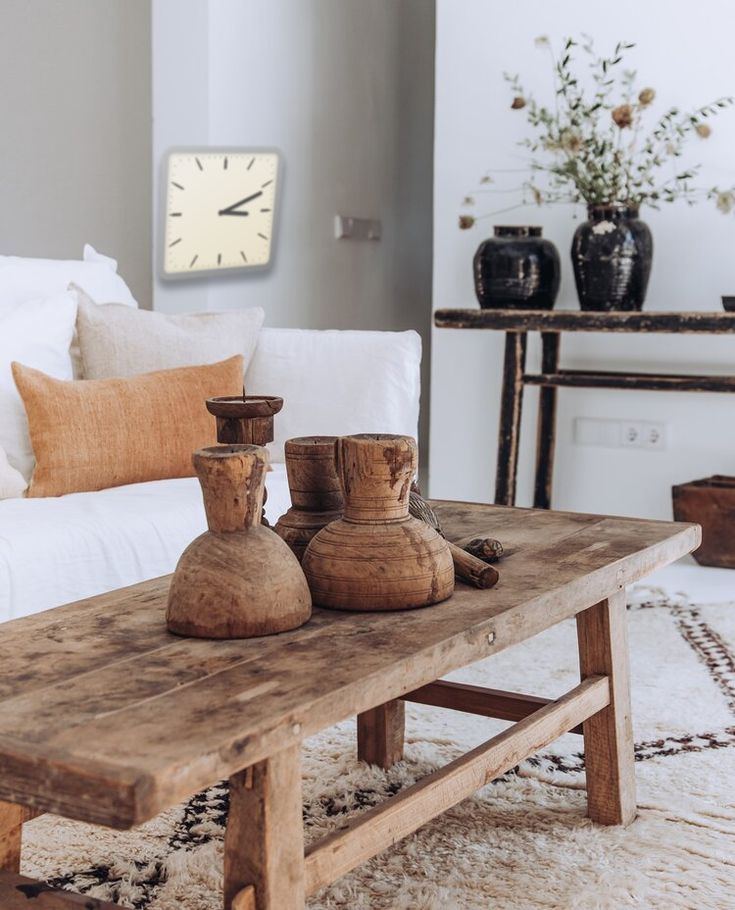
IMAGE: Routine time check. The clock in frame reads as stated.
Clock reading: 3:11
